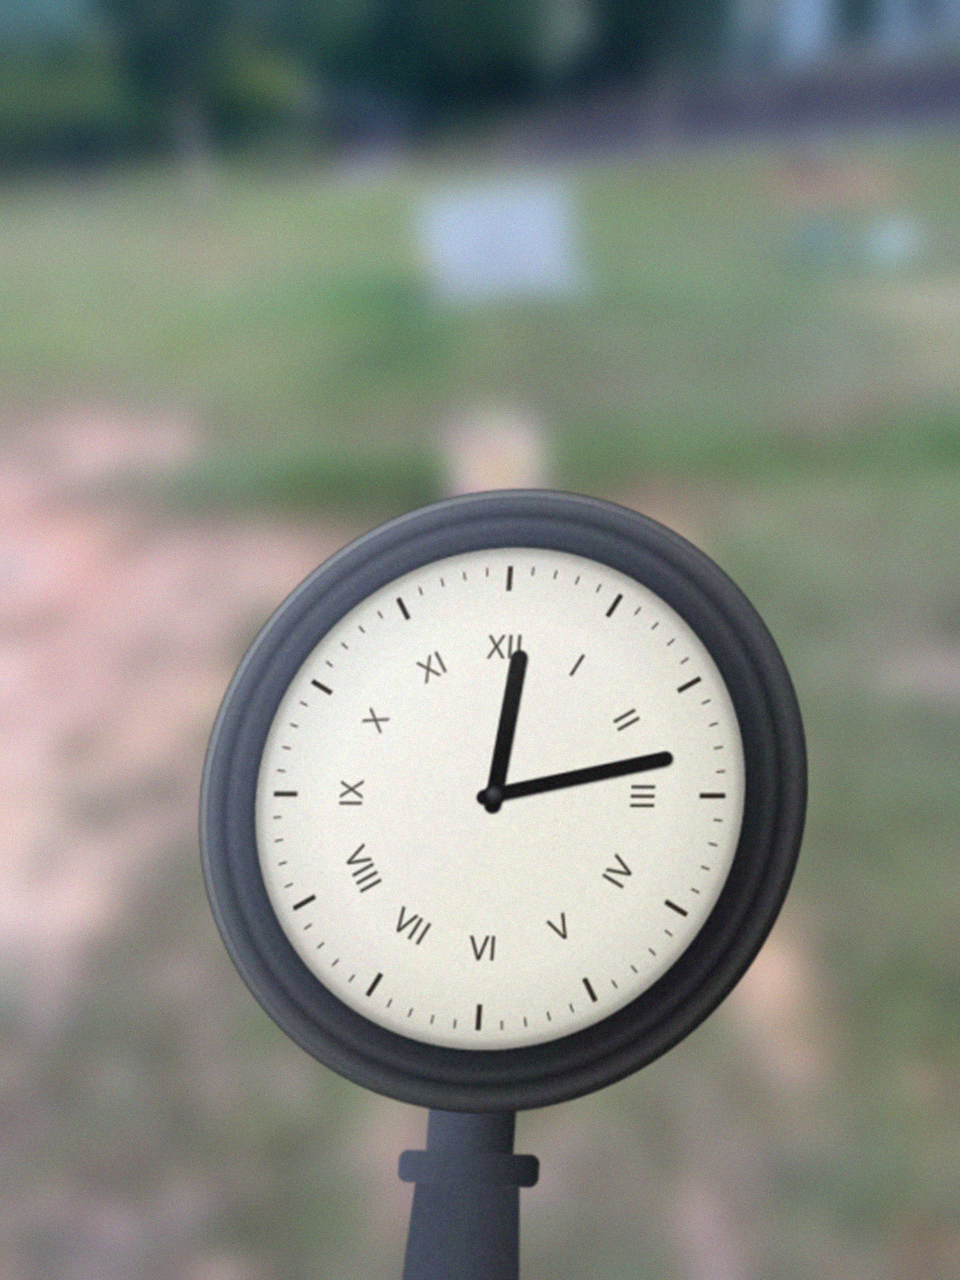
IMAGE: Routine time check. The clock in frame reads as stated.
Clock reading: 12:13
